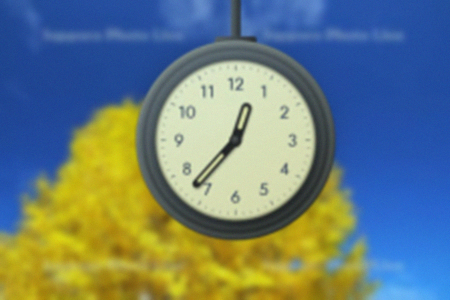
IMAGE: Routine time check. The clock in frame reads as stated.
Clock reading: 12:37
